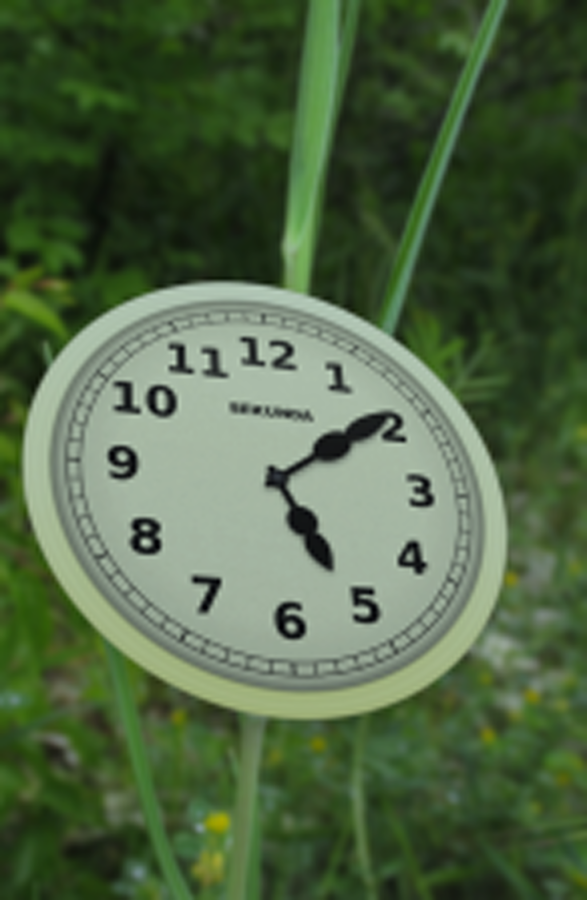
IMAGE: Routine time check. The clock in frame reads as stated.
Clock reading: 5:09
